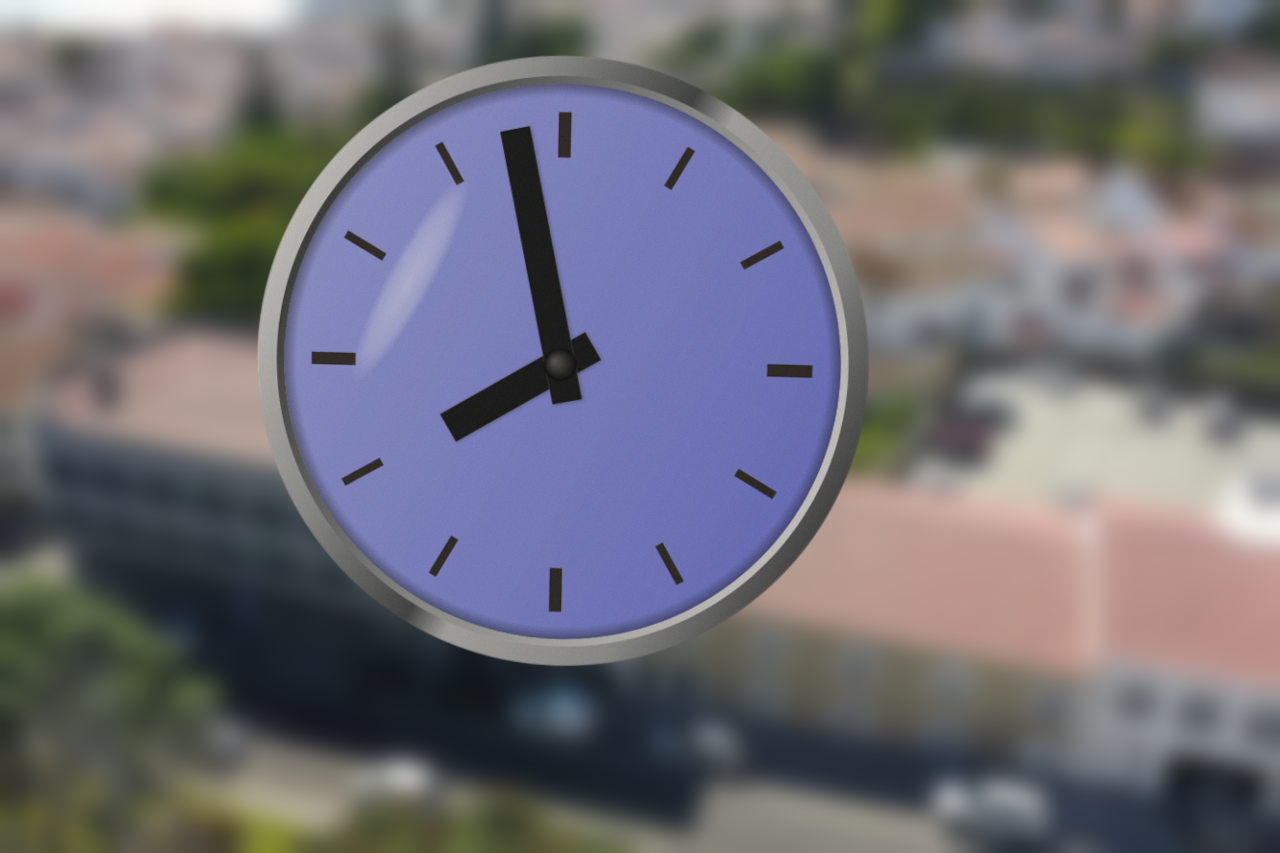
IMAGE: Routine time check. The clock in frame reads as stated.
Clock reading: 7:58
